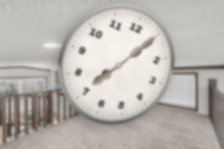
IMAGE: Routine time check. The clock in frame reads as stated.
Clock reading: 7:05
